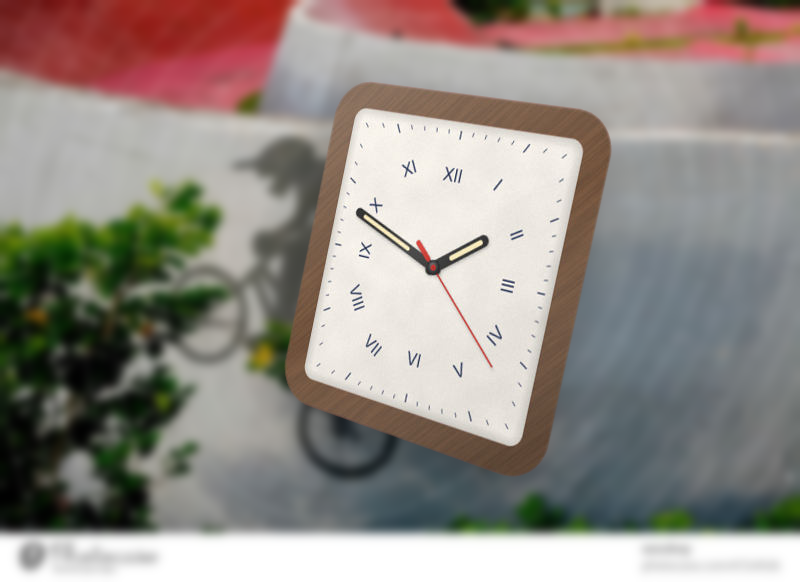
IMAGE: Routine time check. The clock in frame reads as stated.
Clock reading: 1:48:22
